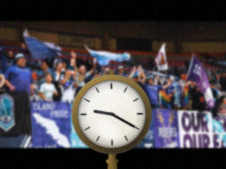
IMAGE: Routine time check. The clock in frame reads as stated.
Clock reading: 9:20
